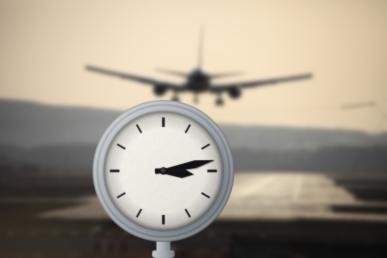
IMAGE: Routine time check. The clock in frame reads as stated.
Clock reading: 3:13
